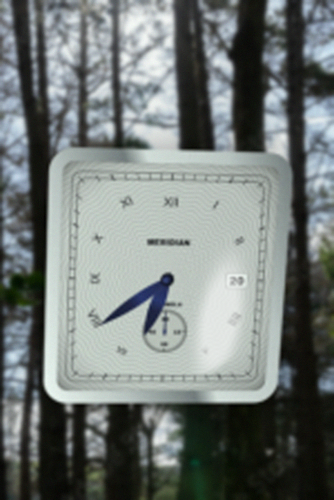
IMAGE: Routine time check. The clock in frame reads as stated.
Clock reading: 6:39
